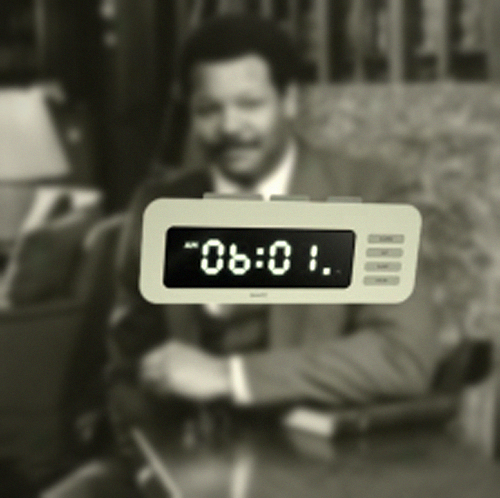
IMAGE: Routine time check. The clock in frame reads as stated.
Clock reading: 6:01
